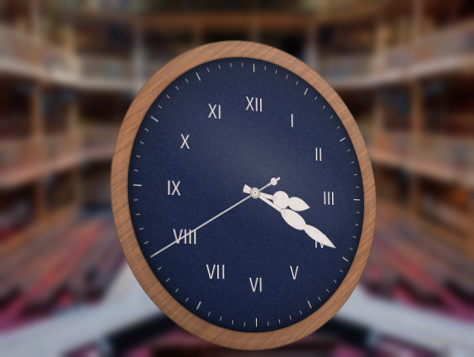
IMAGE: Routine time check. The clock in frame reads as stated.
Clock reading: 3:19:40
